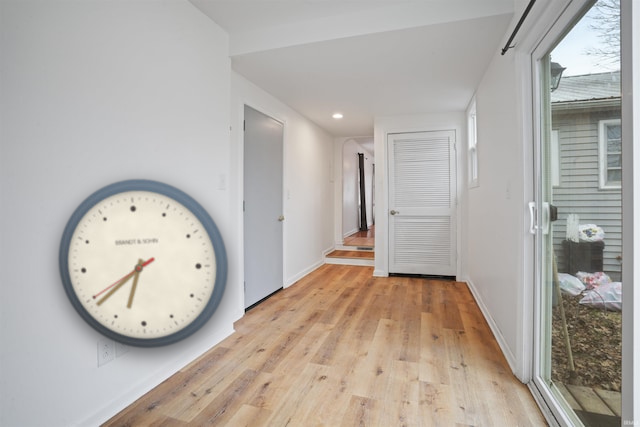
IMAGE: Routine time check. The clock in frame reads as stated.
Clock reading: 6:38:40
